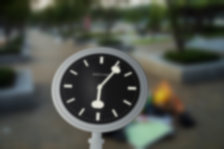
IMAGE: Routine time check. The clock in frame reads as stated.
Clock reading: 6:06
